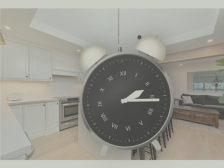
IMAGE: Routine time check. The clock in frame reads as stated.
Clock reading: 2:16
